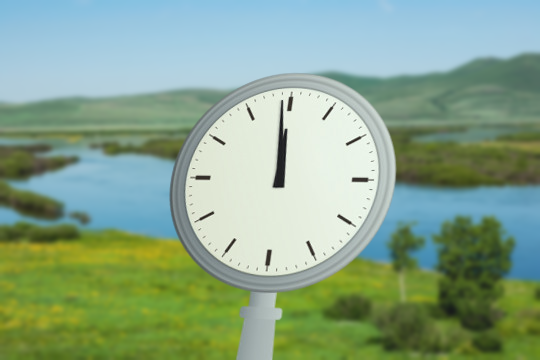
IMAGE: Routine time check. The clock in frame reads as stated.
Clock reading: 11:59
